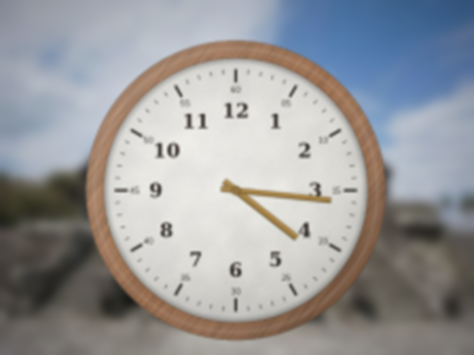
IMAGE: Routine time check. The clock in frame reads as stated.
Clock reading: 4:16
